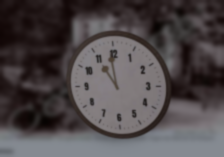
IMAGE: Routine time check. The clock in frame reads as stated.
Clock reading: 10:59
